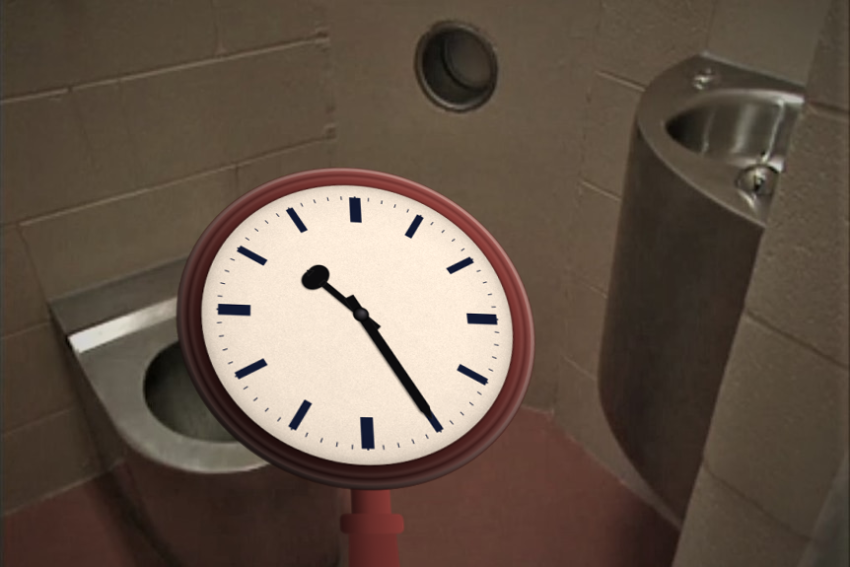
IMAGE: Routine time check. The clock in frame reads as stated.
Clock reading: 10:25
